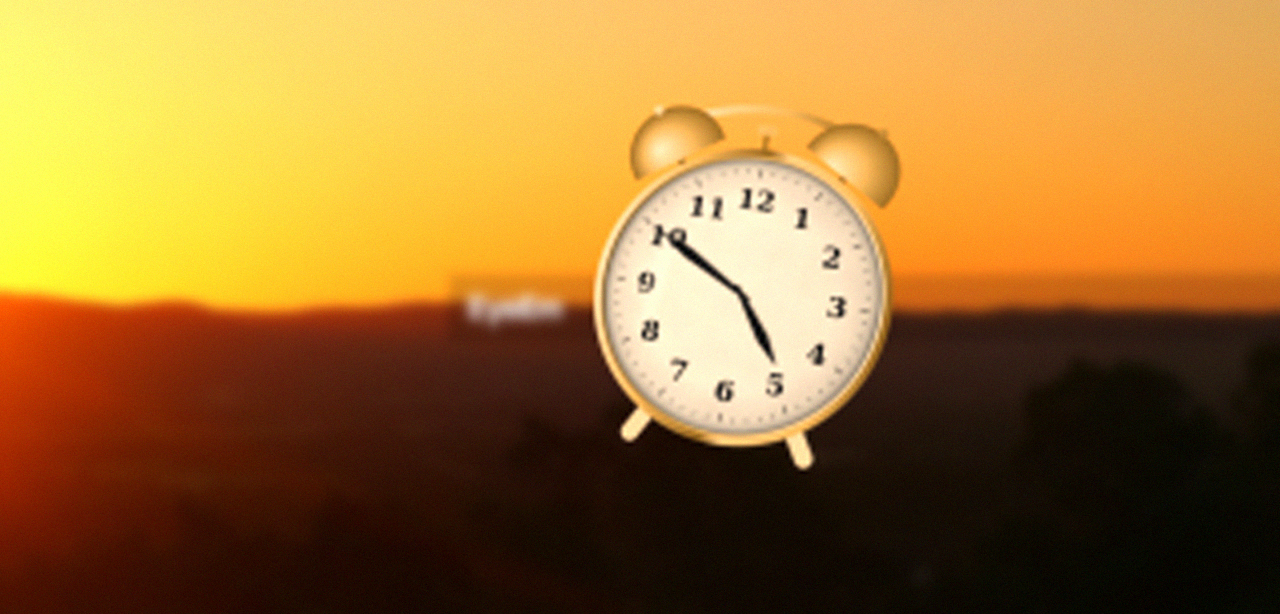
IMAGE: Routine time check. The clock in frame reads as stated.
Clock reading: 4:50
